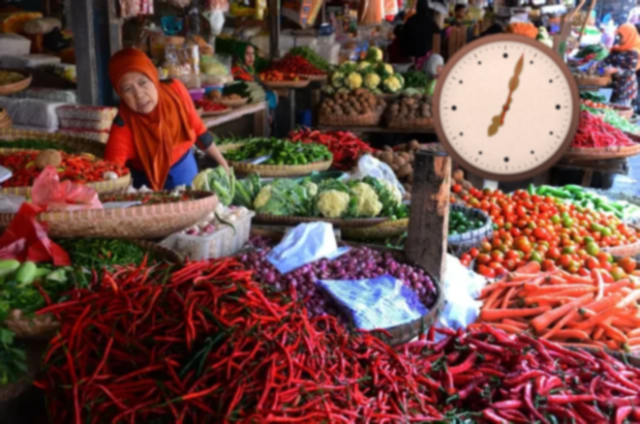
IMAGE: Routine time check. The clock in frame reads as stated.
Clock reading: 7:03:03
